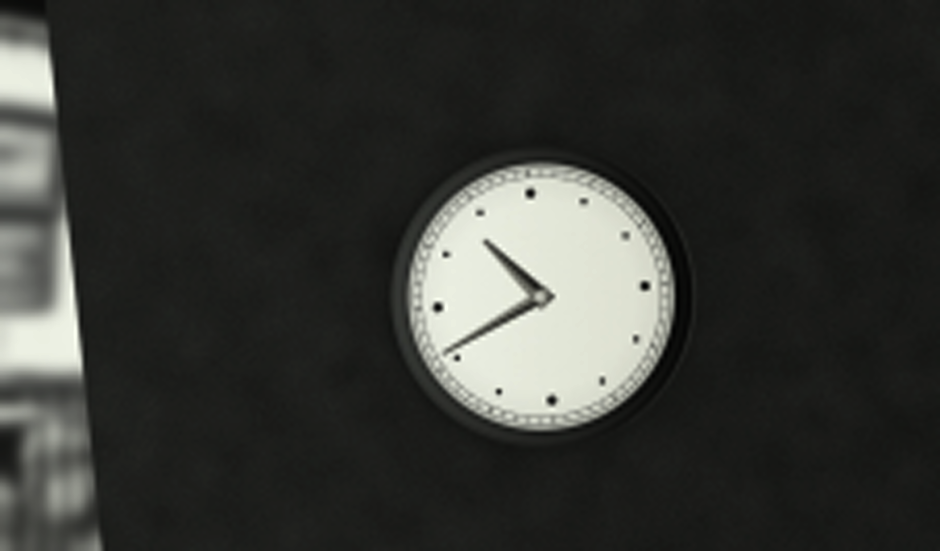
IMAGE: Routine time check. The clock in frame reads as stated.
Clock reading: 10:41
